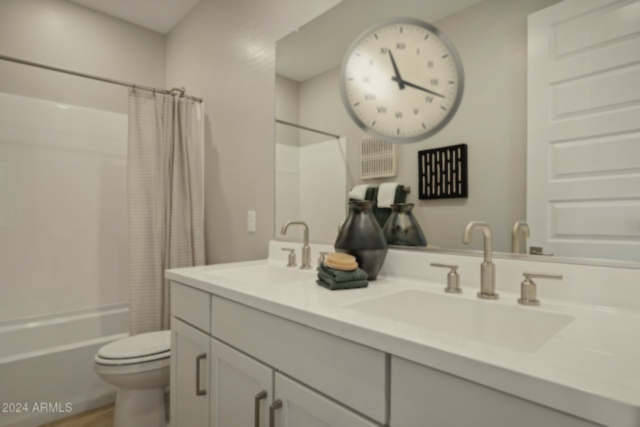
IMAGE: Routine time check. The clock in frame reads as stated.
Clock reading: 11:18
